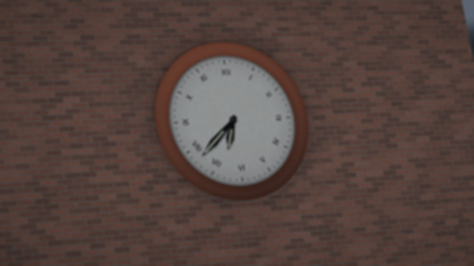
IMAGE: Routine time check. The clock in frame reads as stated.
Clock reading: 6:38
